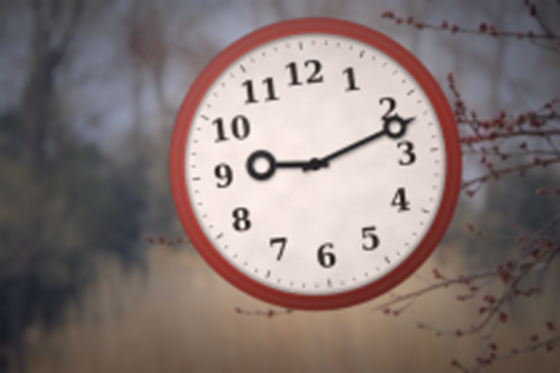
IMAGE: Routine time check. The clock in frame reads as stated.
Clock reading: 9:12
